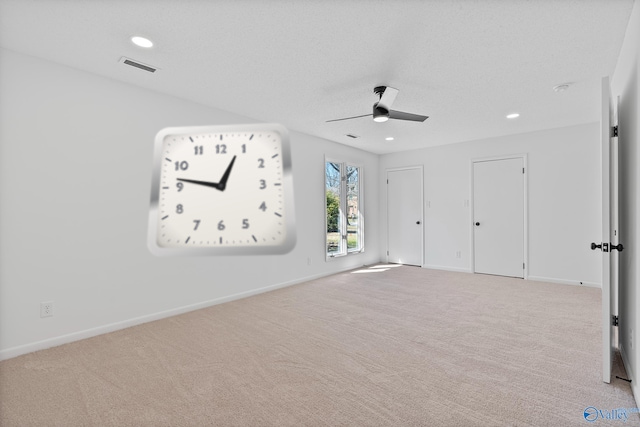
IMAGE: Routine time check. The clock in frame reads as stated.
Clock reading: 12:47
